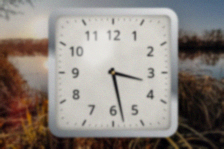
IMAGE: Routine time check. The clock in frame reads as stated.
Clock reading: 3:28
